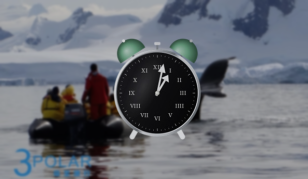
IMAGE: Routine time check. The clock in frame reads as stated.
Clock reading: 1:02
